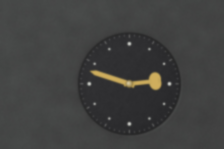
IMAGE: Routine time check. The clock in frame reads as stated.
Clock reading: 2:48
